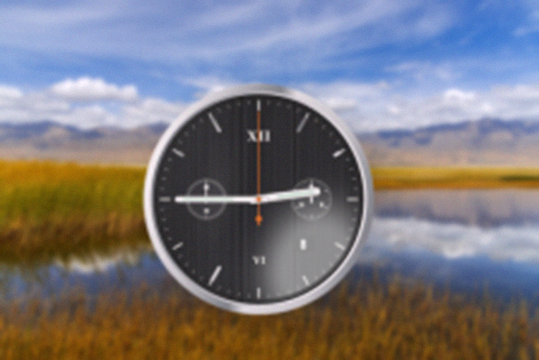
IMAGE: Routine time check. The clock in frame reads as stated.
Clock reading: 2:45
